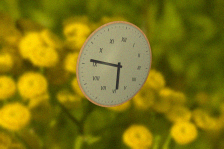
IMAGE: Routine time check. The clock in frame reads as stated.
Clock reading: 5:46
